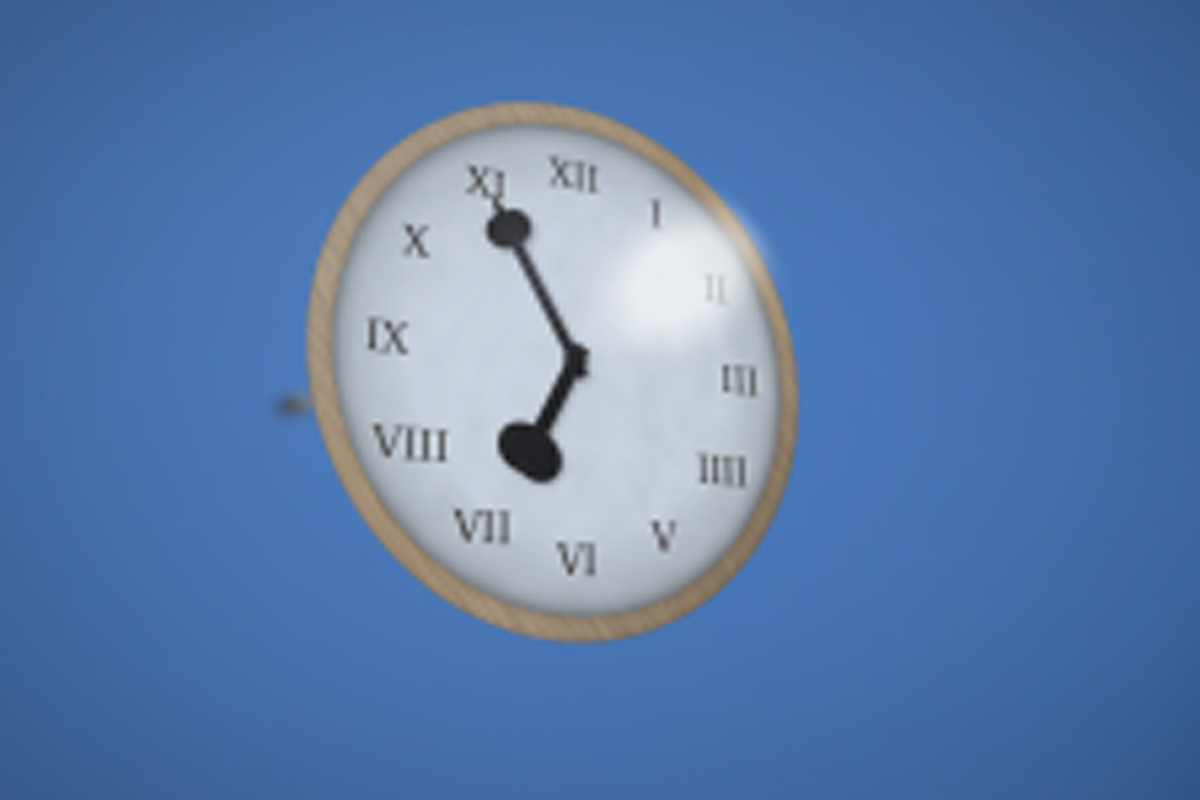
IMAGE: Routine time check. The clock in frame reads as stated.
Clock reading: 6:55
